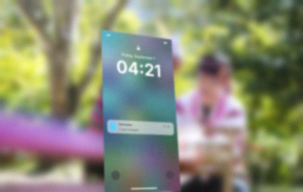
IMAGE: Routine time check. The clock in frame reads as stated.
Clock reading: 4:21
